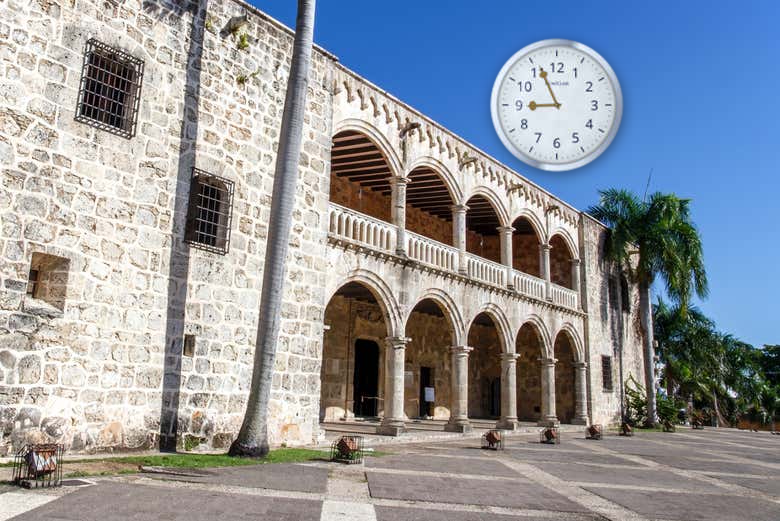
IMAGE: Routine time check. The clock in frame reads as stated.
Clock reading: 8:56
